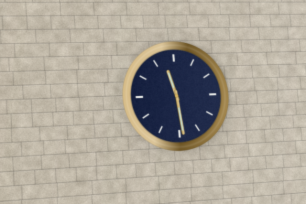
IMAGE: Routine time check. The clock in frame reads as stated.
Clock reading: 11:29
